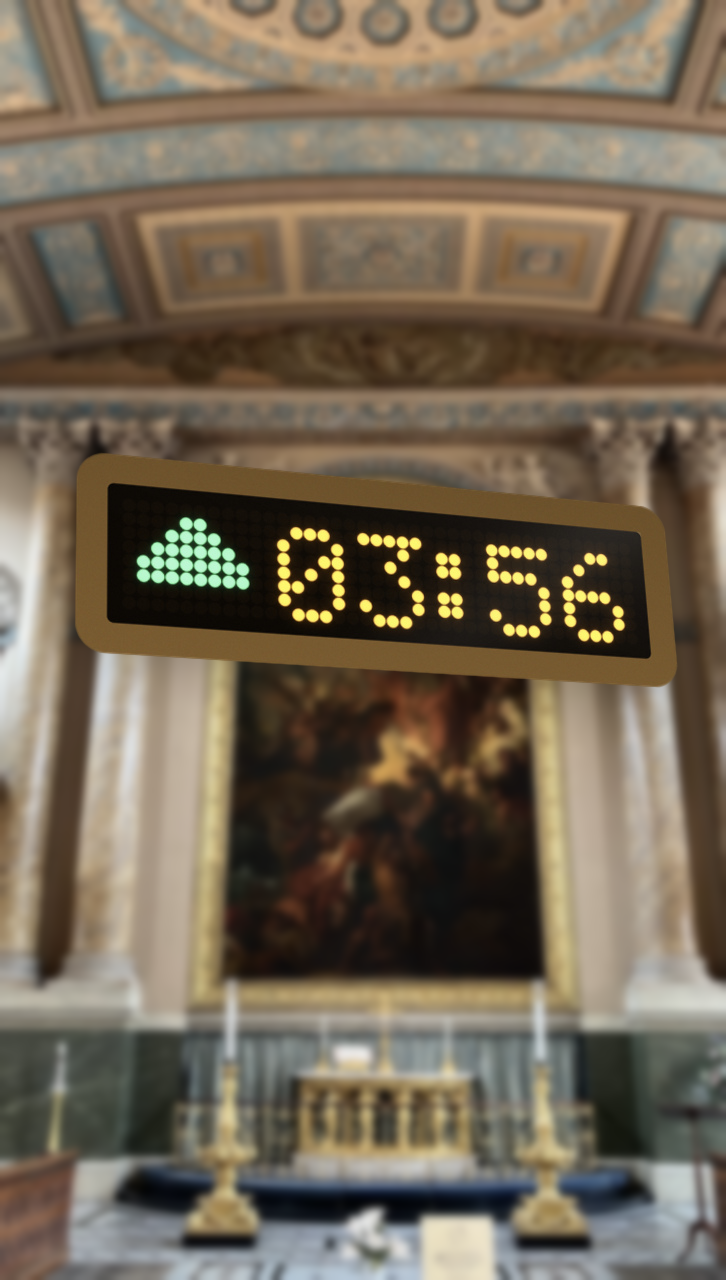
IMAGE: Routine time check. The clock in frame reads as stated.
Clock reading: 3:56
